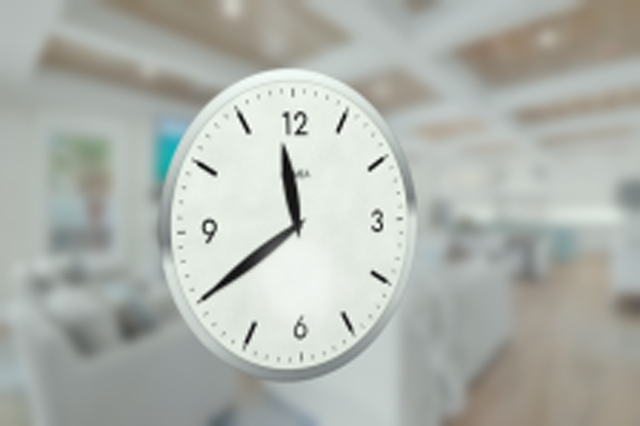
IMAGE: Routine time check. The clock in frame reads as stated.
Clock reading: 11:40
